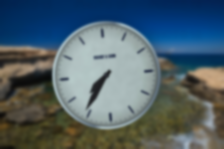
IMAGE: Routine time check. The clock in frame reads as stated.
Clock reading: 7:36
